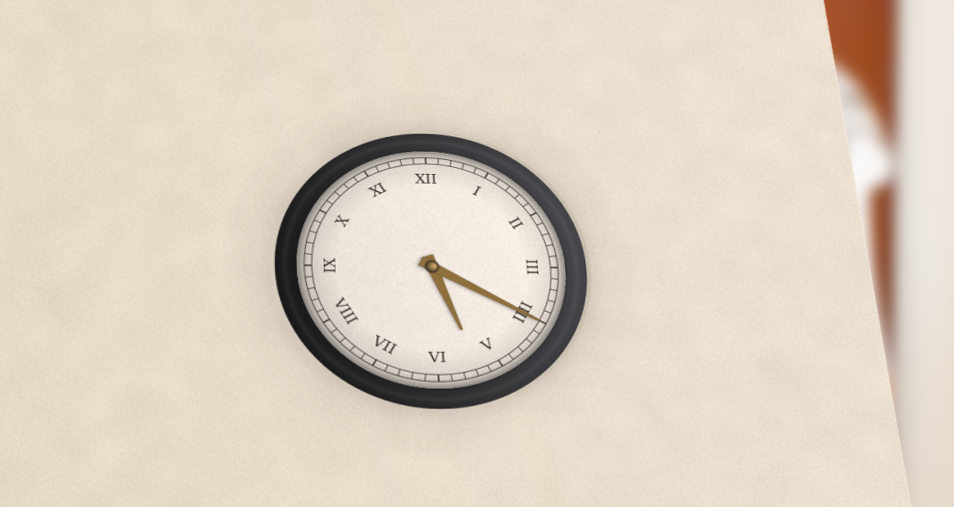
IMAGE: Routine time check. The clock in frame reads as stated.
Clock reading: 5:20
